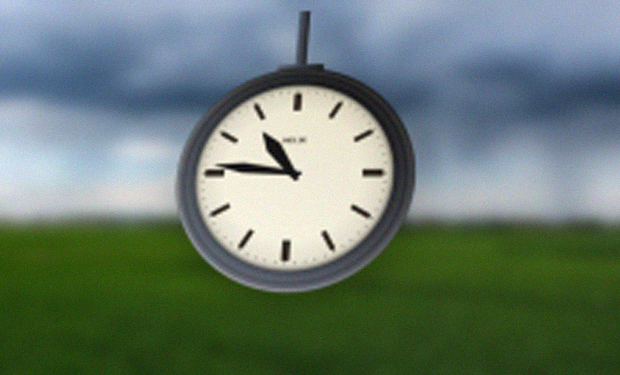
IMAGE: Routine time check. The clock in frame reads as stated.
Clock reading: 10:46
